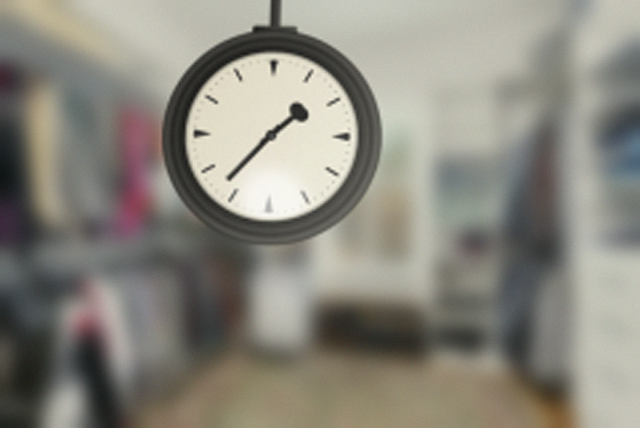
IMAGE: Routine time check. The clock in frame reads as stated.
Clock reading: 1:37
